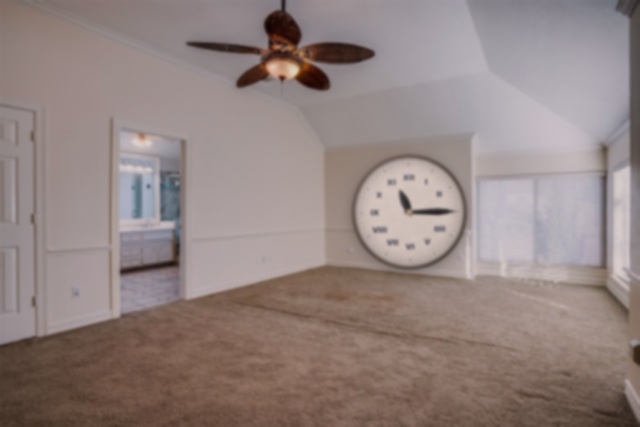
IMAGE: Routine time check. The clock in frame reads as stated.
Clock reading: 11:15
